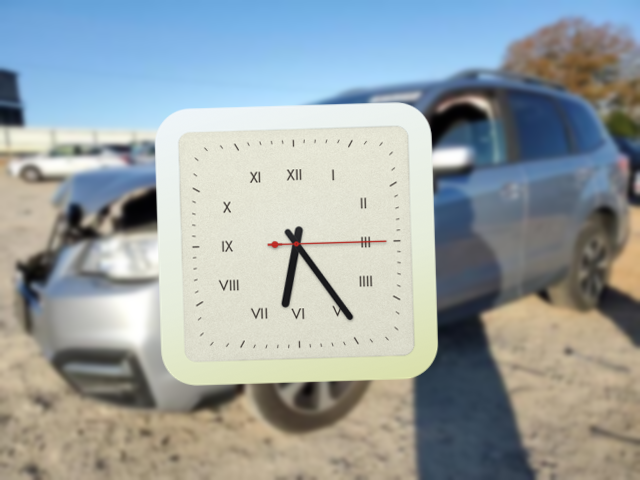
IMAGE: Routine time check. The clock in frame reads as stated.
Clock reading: 6:24:15
